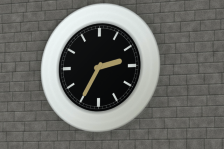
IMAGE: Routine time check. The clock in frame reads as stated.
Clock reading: 2:35
